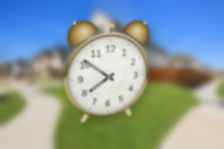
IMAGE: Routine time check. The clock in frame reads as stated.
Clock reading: 7:51
